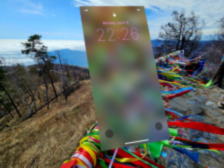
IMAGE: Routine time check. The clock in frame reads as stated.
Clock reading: 22:26
